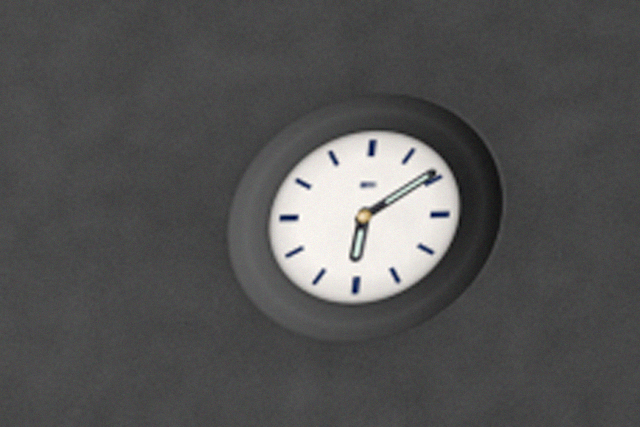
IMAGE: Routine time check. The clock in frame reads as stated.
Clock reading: 6:09
